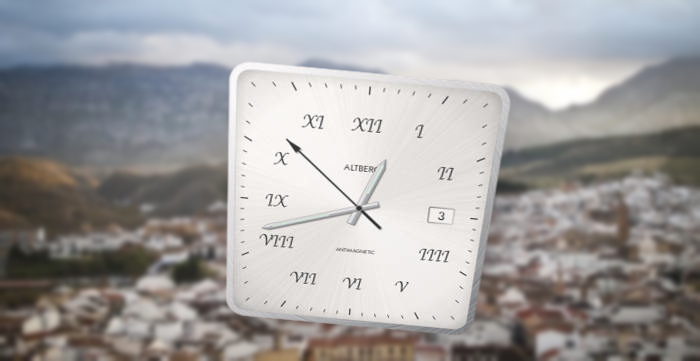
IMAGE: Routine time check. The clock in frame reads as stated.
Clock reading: 12:41:52
